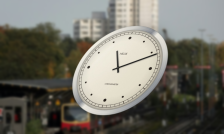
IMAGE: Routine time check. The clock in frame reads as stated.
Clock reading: 11:11
